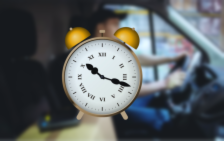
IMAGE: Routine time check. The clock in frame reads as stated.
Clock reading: 10:18
